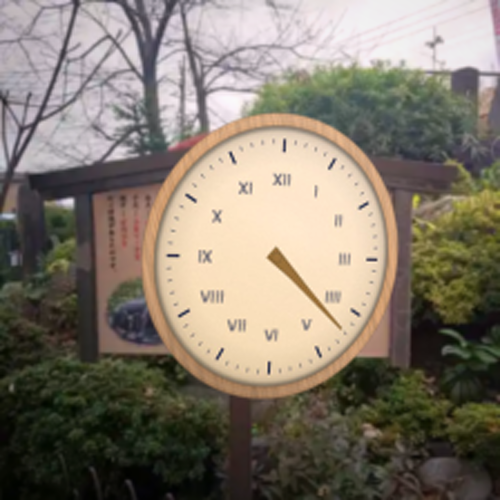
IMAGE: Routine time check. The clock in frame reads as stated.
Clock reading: 4:22
